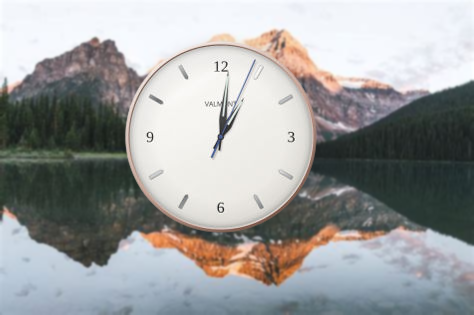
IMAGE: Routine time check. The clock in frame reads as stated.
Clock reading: 1:01:04
